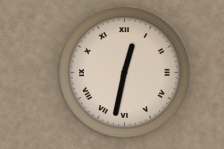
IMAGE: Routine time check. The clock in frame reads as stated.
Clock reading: 12:32
